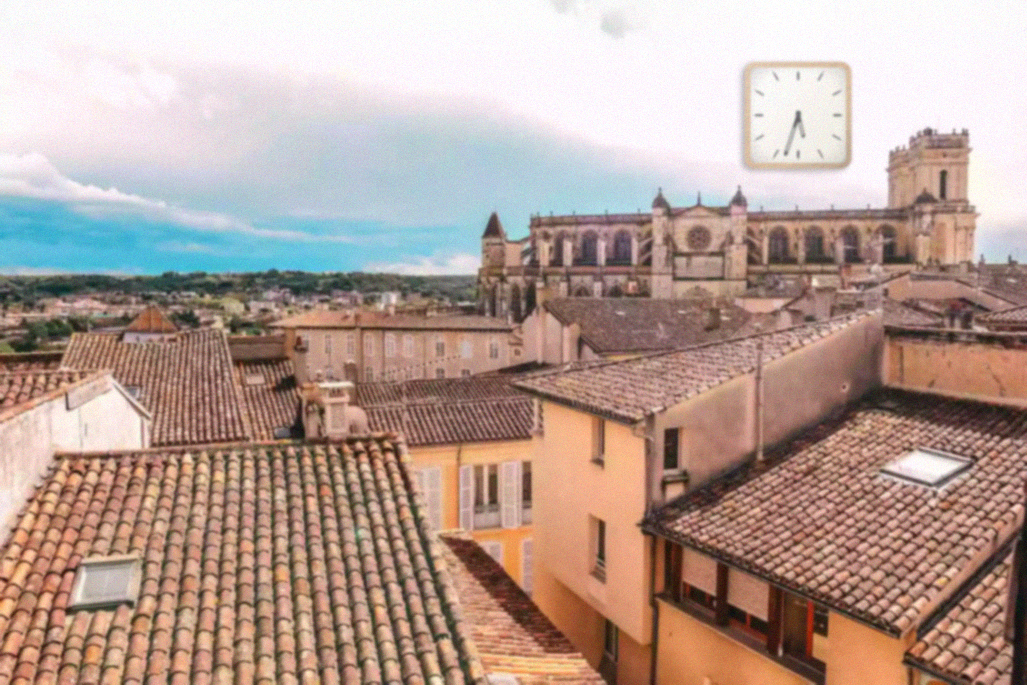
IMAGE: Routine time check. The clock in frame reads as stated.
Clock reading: 5:33
